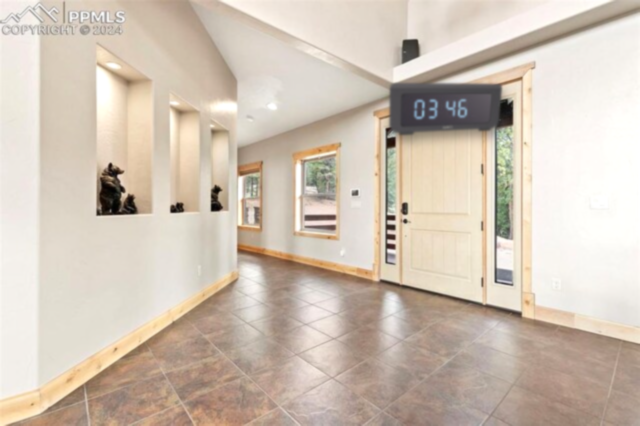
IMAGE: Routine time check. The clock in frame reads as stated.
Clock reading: 3:46
